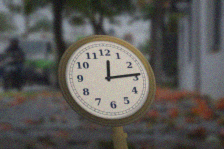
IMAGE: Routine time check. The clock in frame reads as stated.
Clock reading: 12:14
